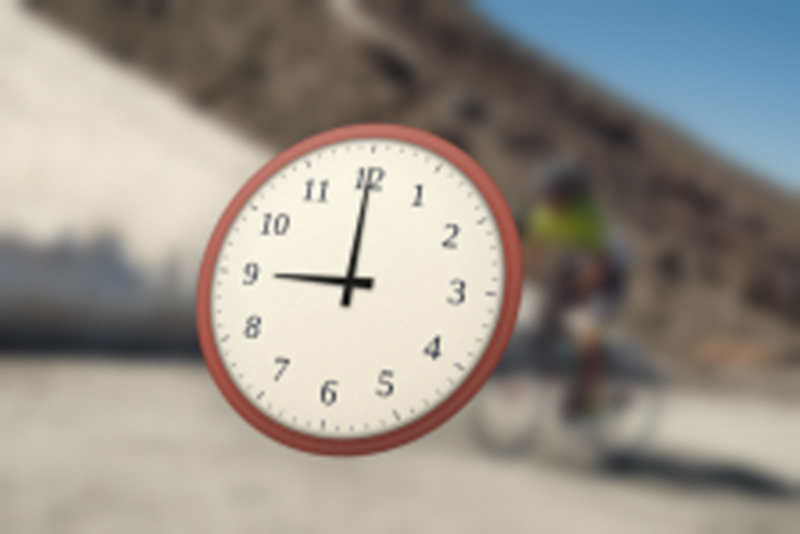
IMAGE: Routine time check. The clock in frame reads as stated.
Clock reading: 9:00
